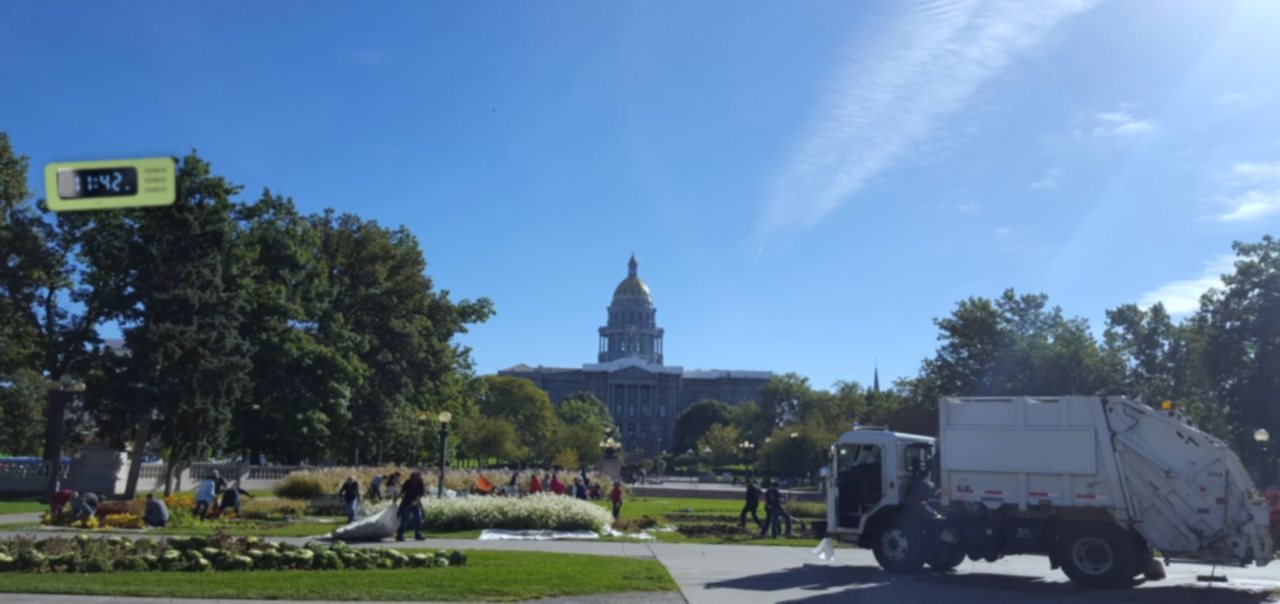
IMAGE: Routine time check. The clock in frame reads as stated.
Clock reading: 11:42
